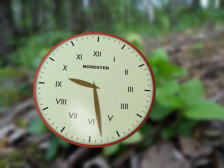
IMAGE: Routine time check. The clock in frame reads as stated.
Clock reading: 9:28
